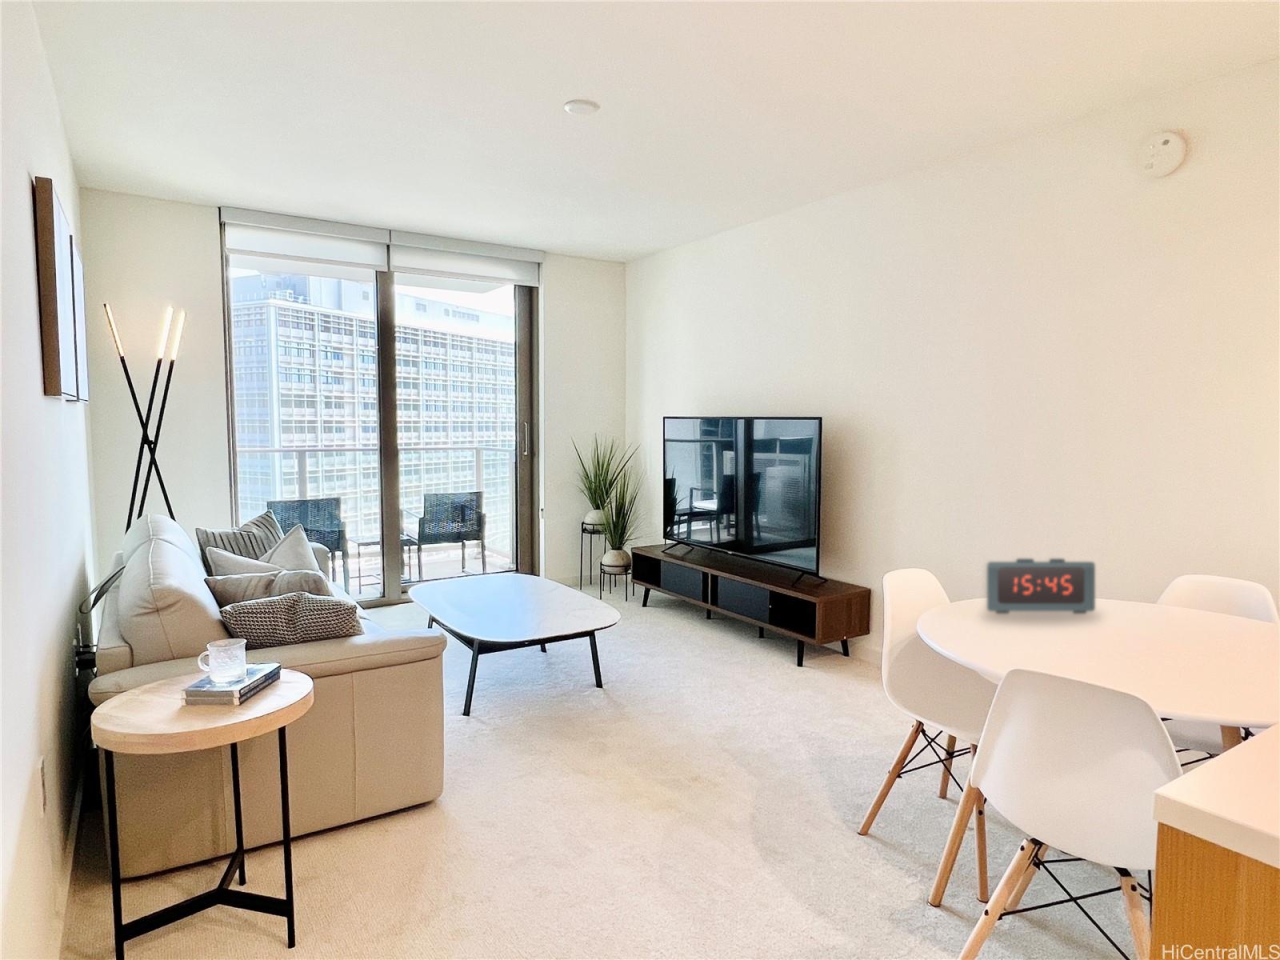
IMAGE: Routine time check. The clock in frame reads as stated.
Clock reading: 15:45
